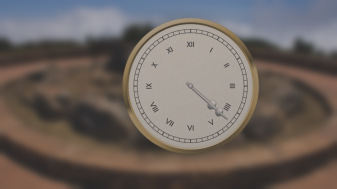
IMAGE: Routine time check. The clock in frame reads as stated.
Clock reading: 4:22
